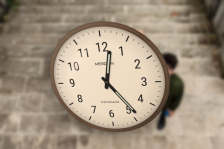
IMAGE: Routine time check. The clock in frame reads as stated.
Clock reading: 12:24
